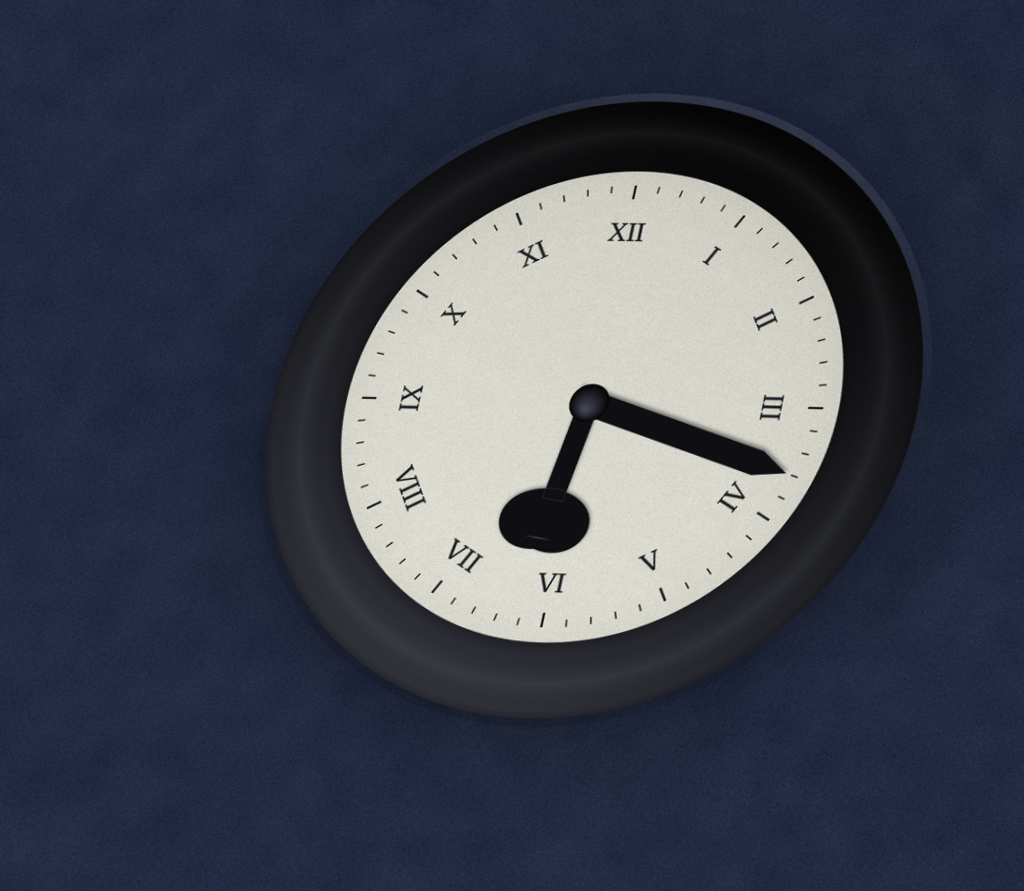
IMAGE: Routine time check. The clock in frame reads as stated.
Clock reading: 6:18
